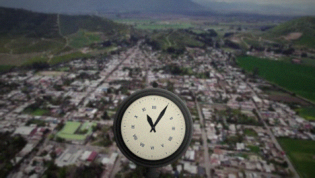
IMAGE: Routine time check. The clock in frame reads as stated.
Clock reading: 11:05
